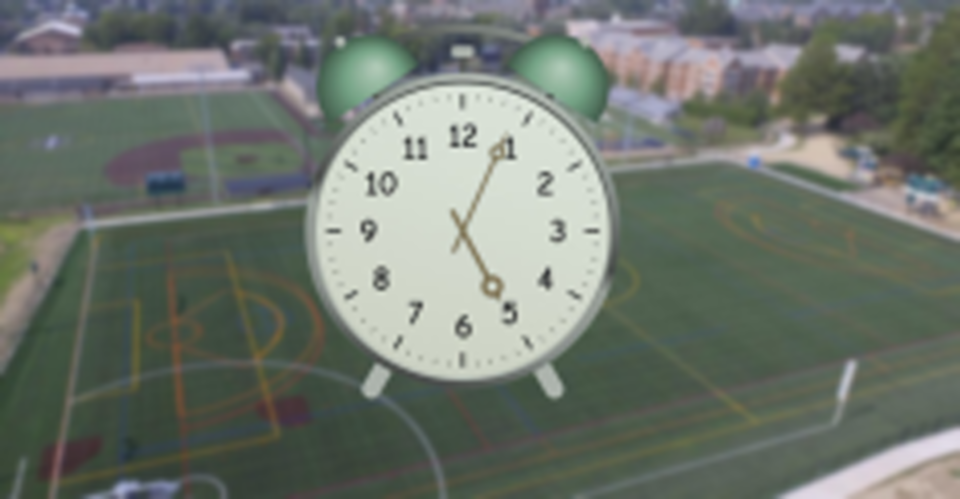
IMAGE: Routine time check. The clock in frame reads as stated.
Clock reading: 5:04
